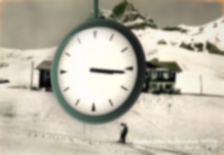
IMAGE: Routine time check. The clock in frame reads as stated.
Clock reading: 3:16
